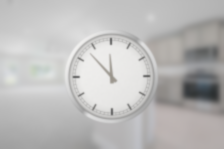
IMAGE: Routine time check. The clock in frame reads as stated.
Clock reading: 11:53
